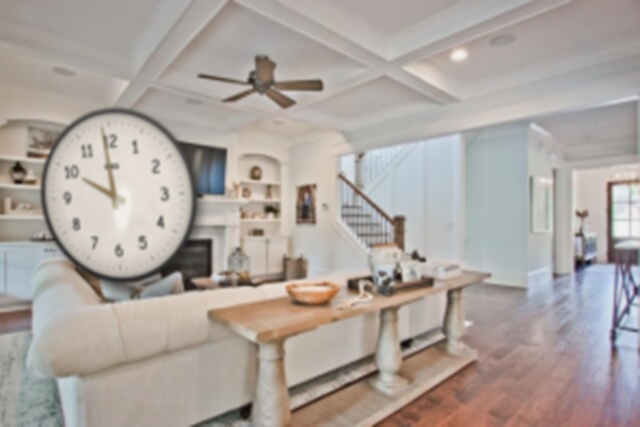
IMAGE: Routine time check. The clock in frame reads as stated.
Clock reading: 9:59
